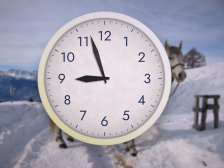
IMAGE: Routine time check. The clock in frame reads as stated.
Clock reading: 8:57
